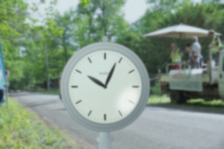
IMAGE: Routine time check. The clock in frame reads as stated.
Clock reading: 10:04
